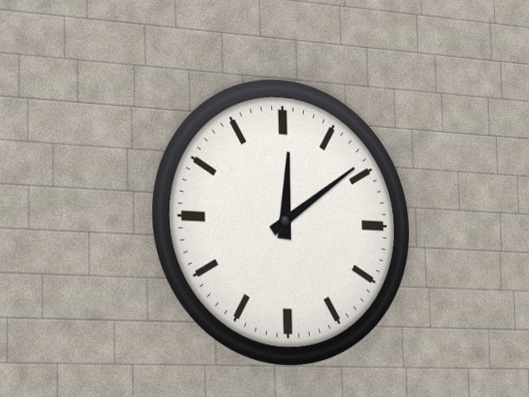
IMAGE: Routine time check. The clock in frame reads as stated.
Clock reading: 12:09
